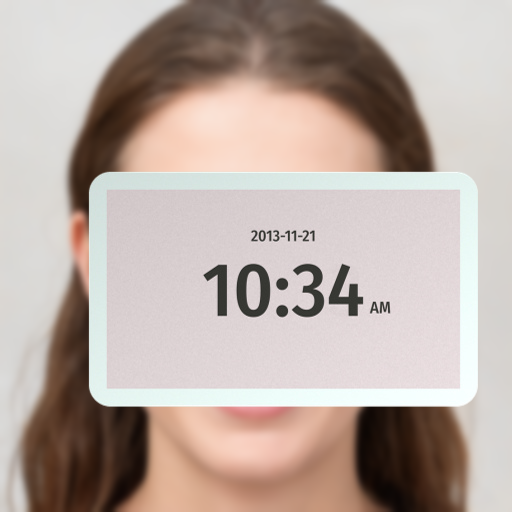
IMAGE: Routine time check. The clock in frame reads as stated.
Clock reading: 10:34
